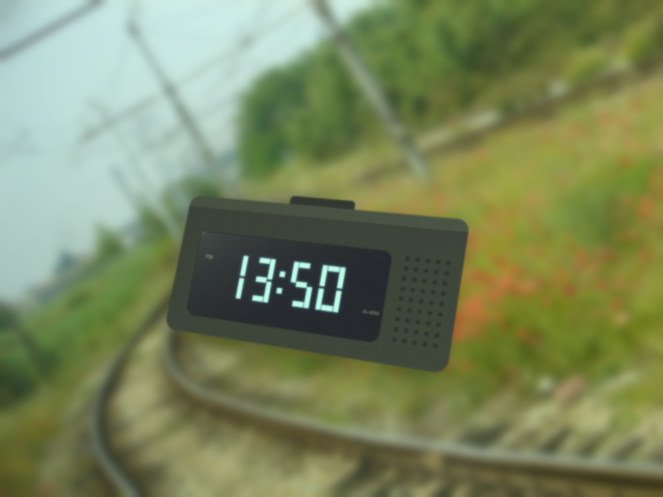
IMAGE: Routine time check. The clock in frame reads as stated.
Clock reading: 13:50
